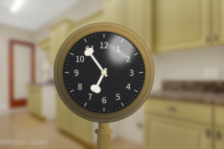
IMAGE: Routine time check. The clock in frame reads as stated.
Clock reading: 6:54
